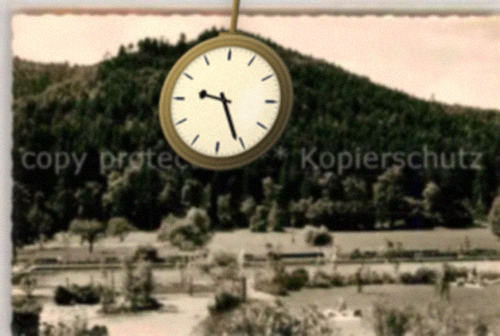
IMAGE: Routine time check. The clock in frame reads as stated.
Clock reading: 9:26
